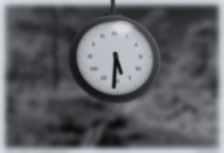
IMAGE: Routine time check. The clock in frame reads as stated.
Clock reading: 5:31
